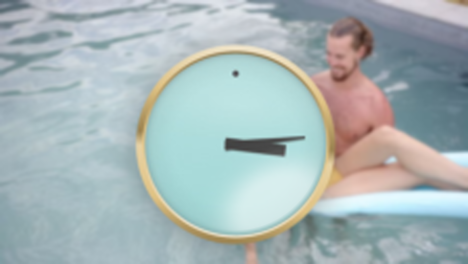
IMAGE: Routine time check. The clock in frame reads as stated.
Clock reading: 3:14
